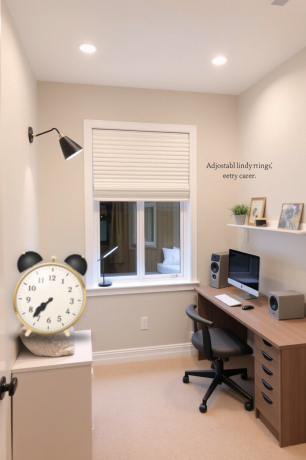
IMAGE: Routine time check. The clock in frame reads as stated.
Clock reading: 7:37
